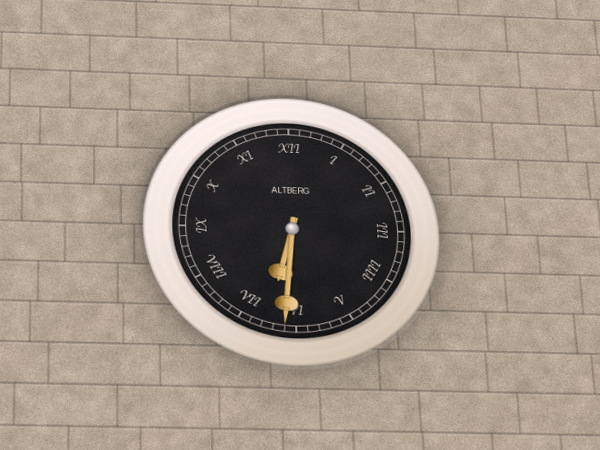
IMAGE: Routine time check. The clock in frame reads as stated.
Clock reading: 6:31
